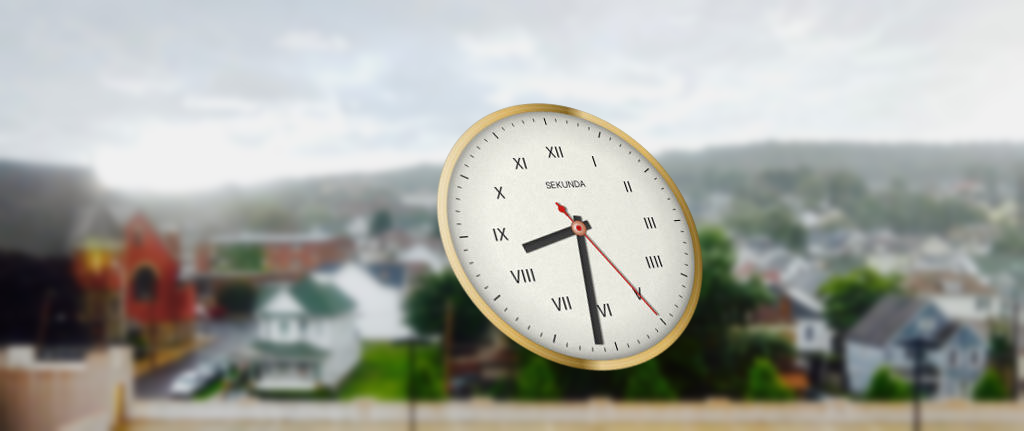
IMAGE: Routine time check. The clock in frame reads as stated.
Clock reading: 8:31:25
